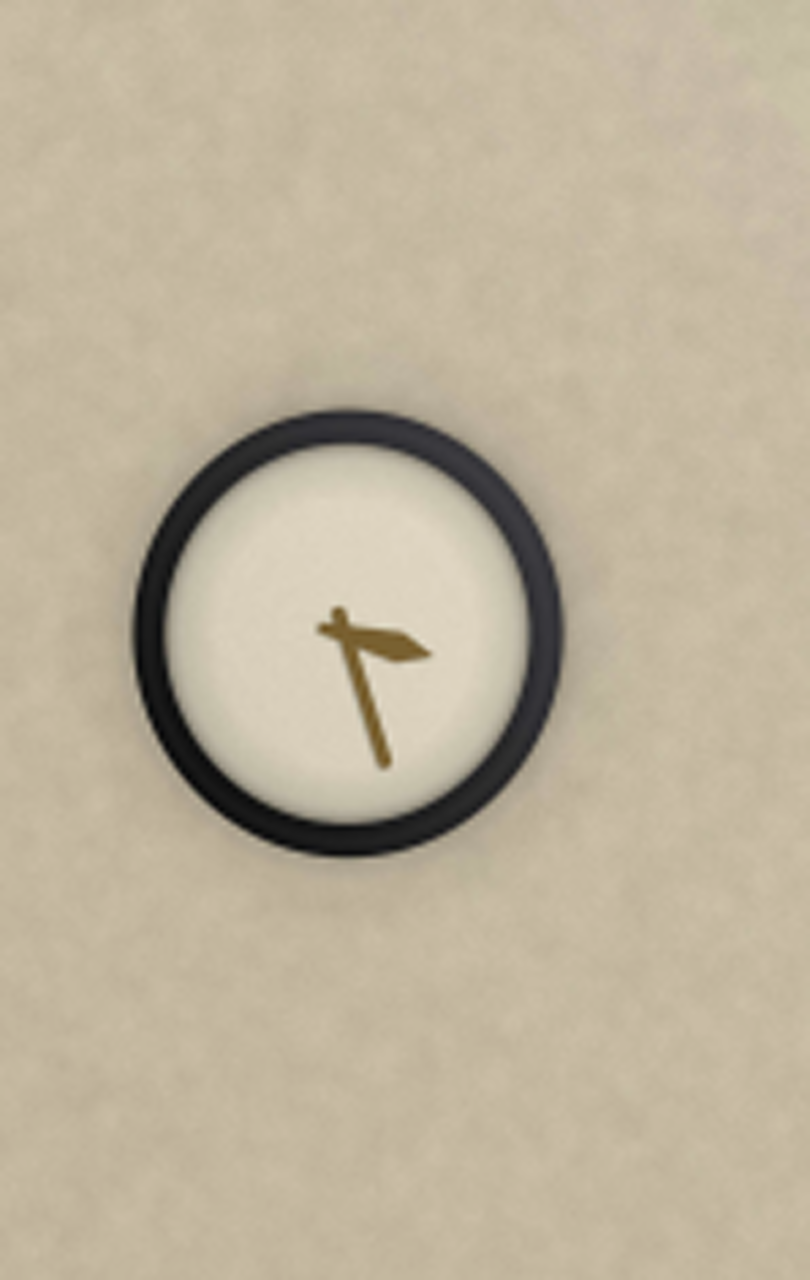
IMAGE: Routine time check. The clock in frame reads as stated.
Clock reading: 3:27
